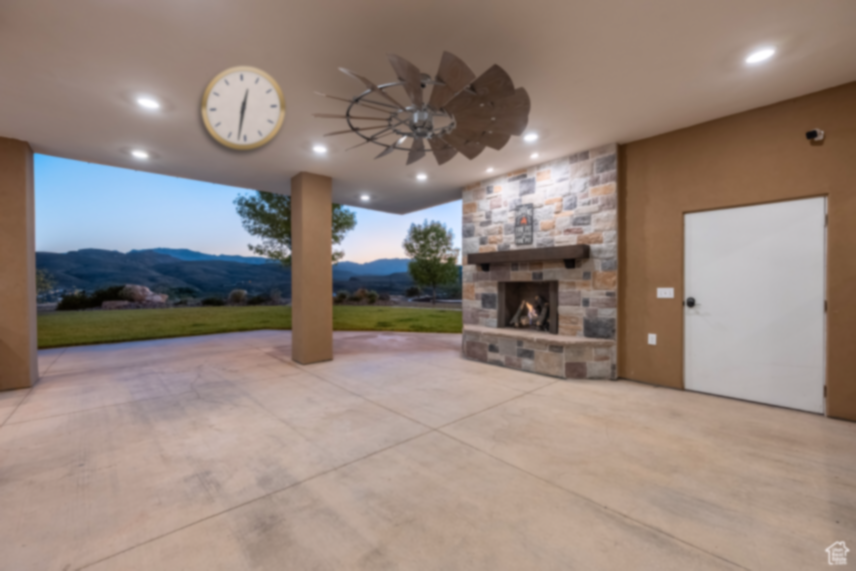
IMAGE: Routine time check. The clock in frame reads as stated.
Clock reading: 12:32
